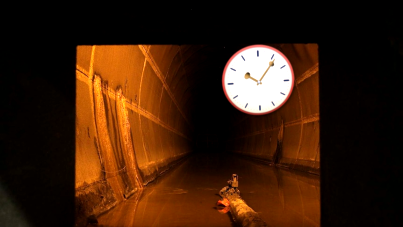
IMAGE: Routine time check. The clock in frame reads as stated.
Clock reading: 10:06
